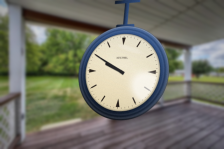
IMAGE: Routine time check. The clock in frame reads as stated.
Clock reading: 9:50
